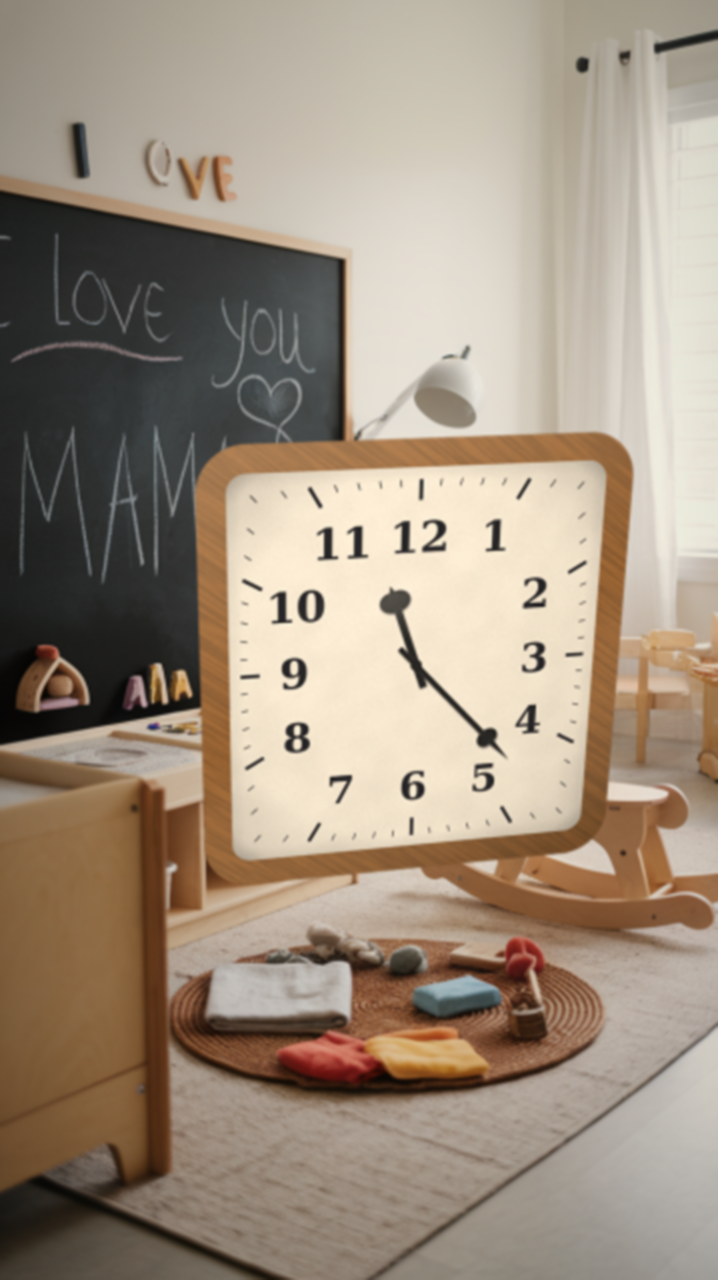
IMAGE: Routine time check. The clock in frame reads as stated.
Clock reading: 11:23
